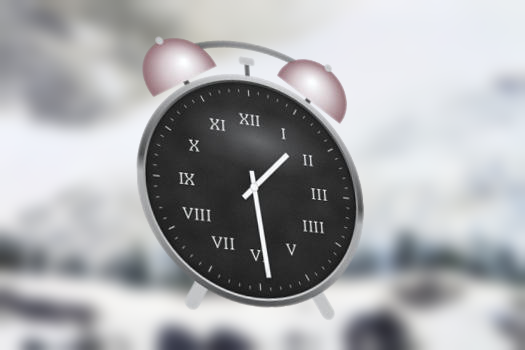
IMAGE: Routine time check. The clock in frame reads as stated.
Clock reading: 1:29
